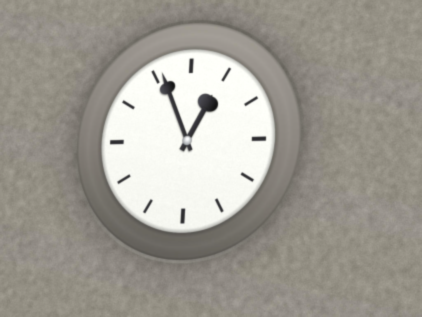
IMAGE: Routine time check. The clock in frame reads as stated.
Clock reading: 12:56
